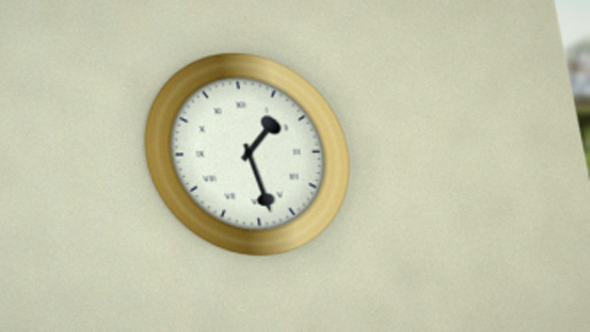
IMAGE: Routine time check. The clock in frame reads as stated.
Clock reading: 1:28
